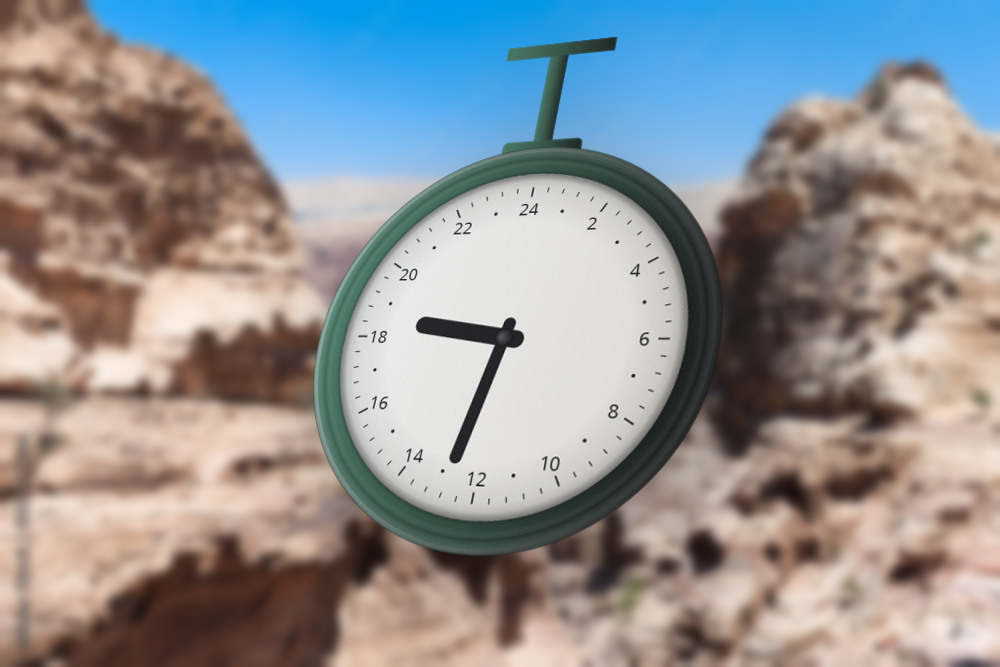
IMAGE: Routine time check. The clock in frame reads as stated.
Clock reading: 18:32
